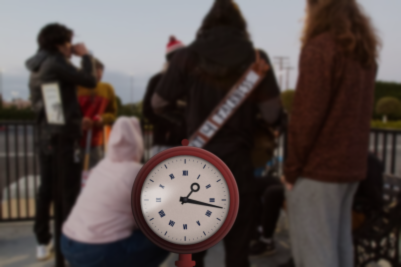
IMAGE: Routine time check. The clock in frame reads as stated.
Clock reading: 1:17
